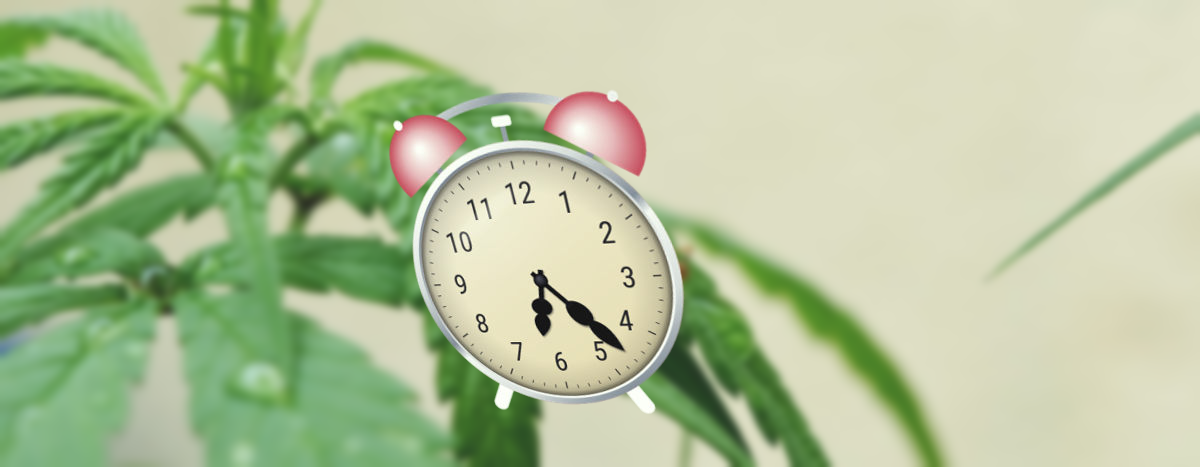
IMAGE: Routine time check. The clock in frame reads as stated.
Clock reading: 6:23
